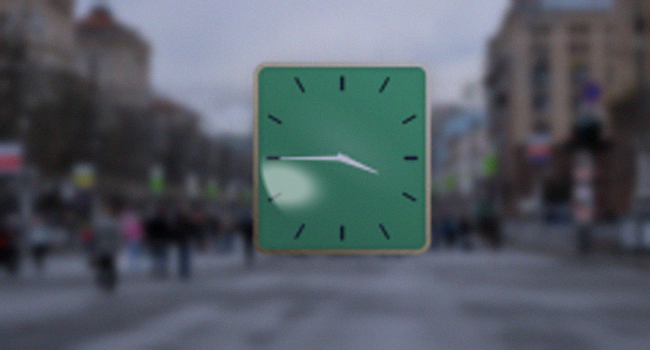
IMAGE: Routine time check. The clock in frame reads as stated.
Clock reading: 3:45
